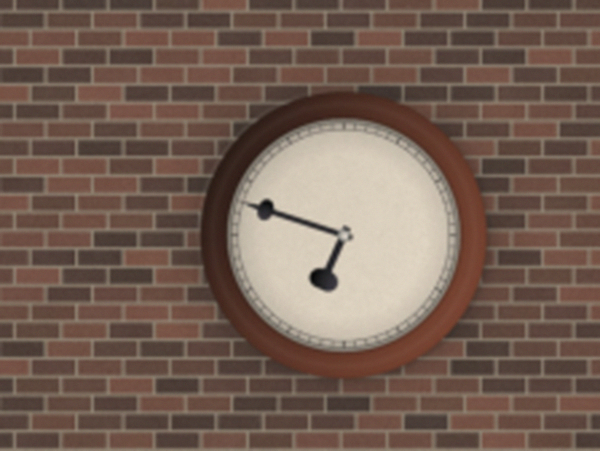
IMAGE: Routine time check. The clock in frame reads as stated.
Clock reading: 6:48
